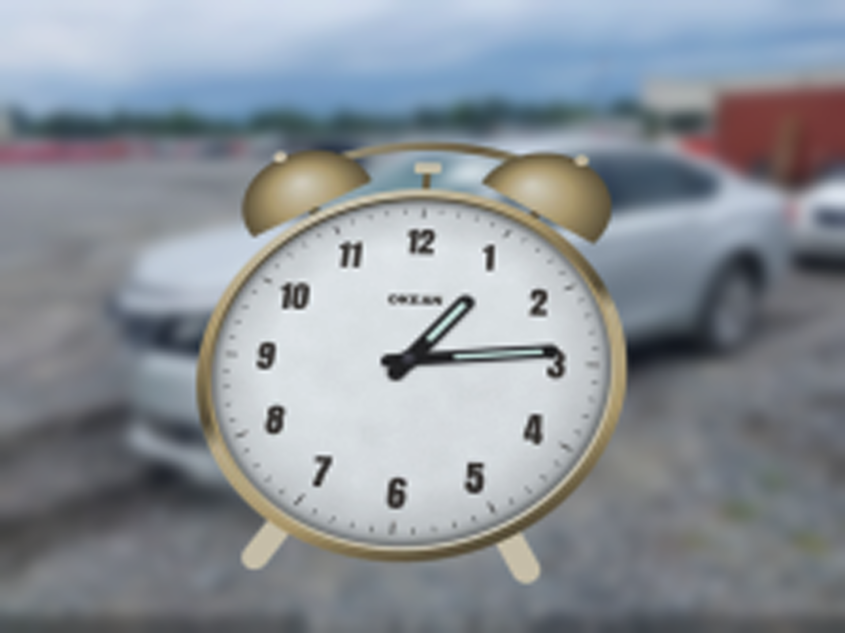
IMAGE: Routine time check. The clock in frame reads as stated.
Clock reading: 1:14
